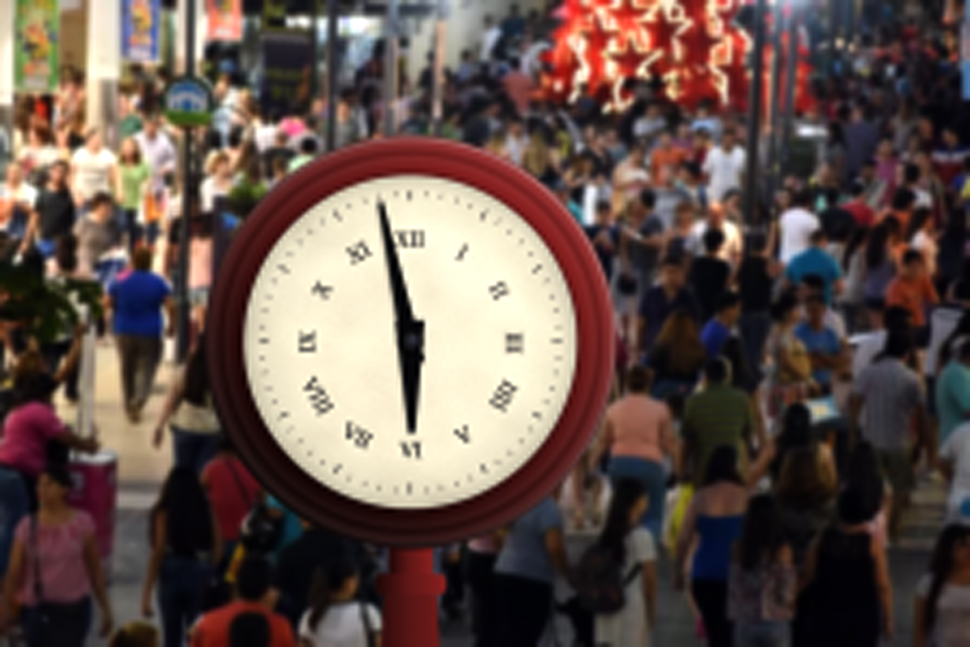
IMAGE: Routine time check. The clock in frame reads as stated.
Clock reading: 5:58
